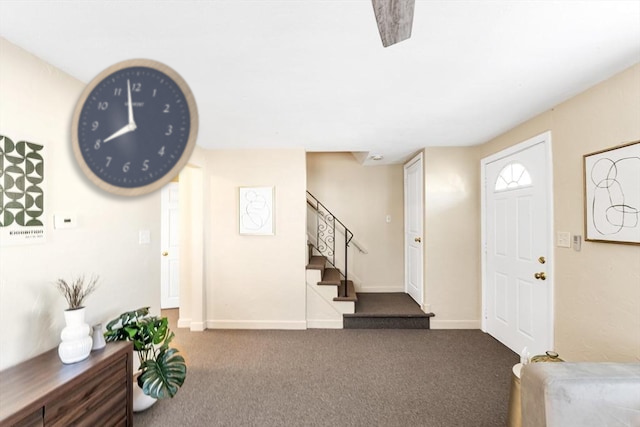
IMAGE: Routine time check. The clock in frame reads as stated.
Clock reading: 7:58
